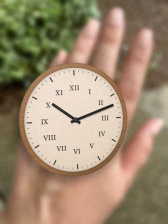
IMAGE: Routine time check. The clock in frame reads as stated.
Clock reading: 10:12
